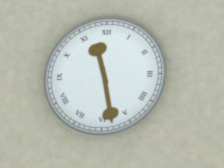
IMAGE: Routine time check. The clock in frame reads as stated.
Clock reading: 11:28
